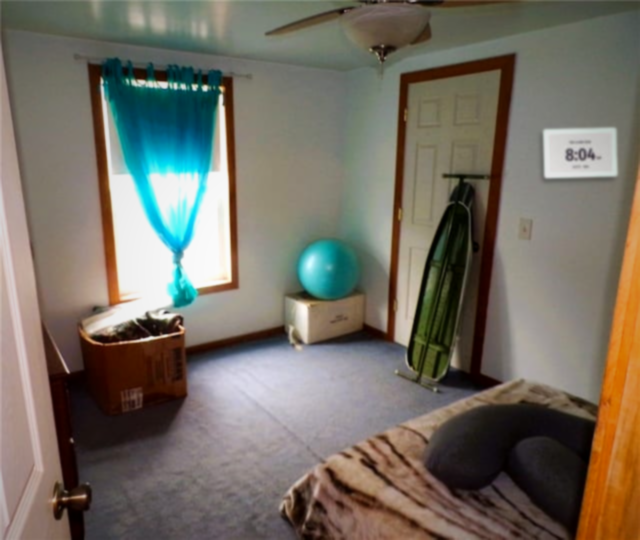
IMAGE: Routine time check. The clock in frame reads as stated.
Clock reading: 8:04
